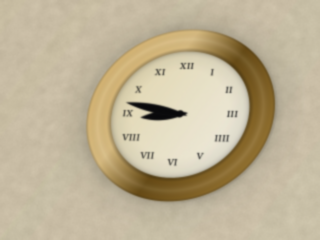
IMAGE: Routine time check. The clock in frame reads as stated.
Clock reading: 8:47
